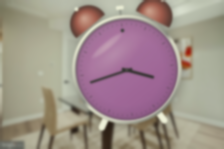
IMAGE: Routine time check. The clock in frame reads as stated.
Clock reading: 3:43
